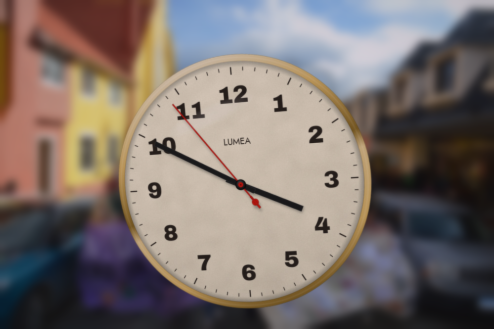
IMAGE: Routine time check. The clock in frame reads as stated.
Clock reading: 3:49:54
